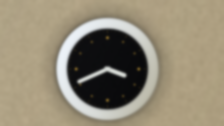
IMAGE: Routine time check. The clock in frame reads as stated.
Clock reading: 3:41
